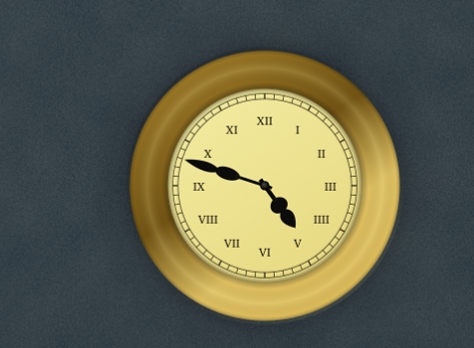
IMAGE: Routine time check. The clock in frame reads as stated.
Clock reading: 4:48
